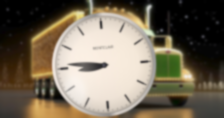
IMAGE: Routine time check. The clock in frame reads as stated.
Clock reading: 8:46
